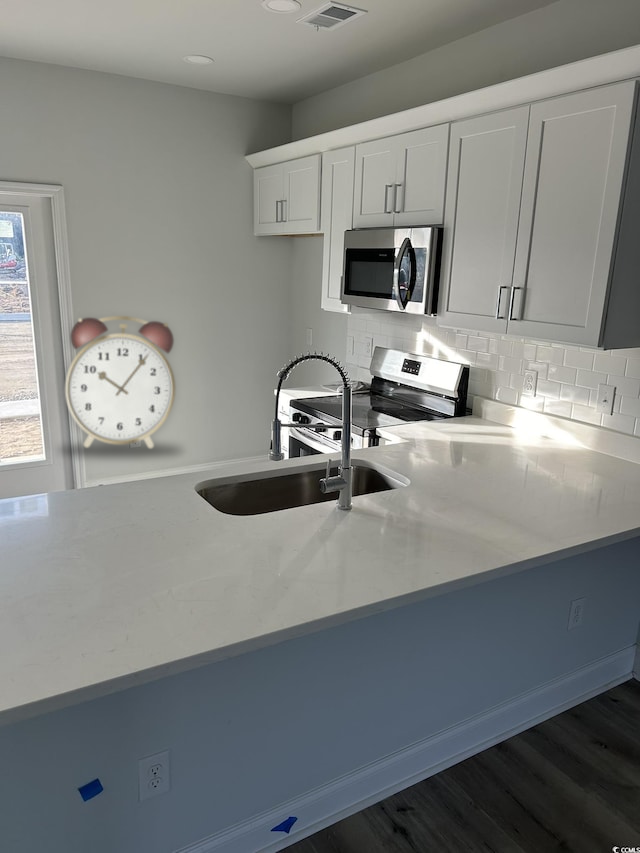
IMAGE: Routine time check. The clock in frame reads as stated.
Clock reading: 10:06
